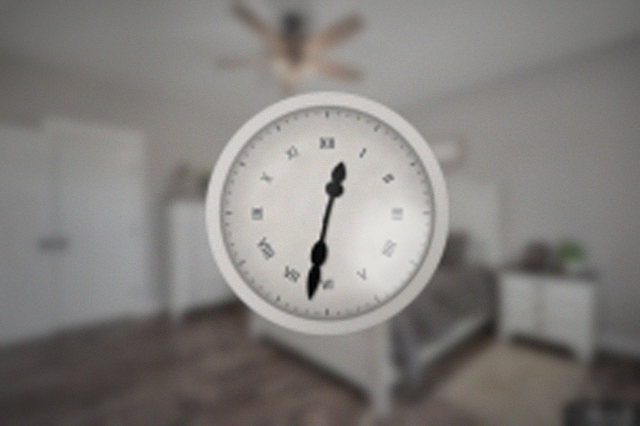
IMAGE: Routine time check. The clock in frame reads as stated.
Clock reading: 12:32
